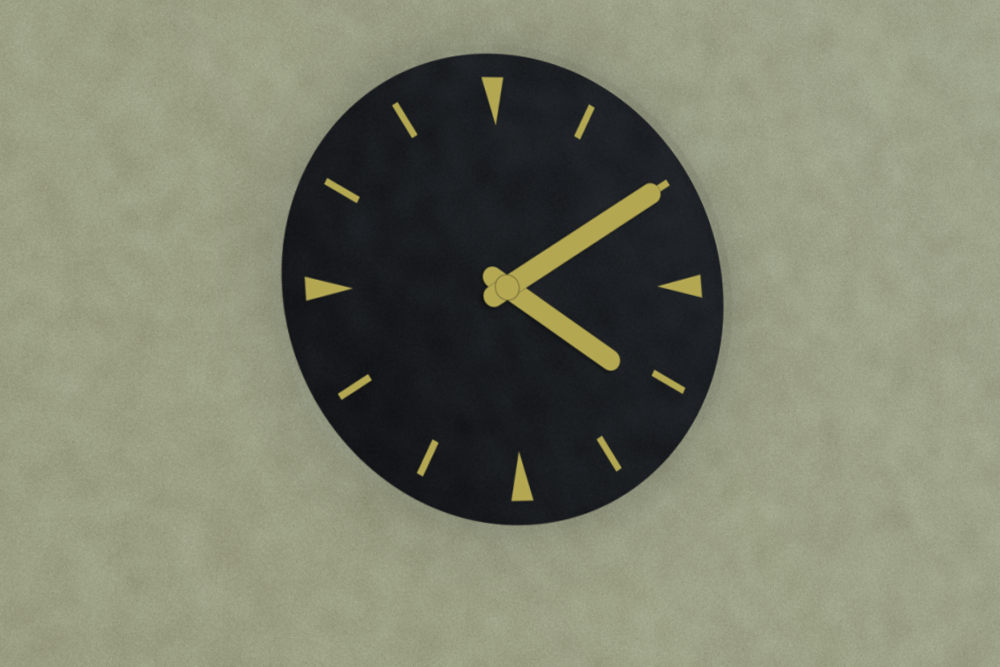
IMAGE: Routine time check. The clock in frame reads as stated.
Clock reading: 4:10
